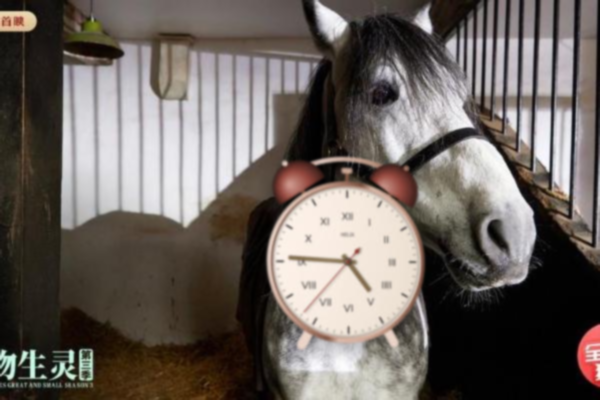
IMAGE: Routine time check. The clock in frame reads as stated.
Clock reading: 4:45:37
